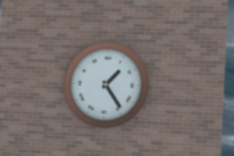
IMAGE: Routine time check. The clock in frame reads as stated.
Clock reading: 1:24
